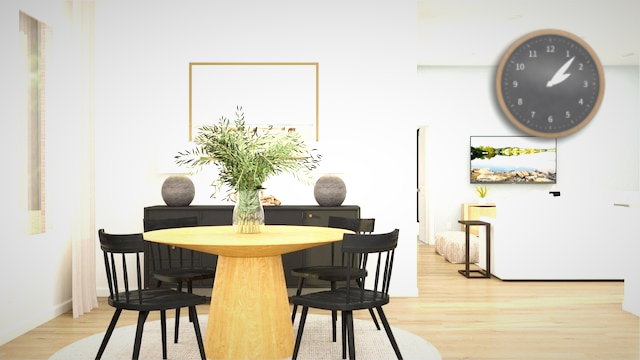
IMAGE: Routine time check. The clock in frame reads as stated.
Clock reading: 2:07
